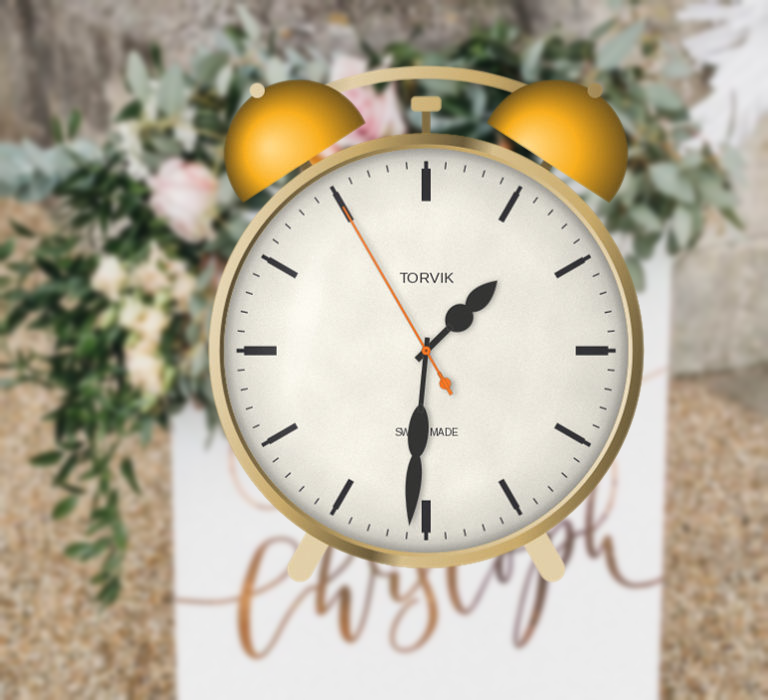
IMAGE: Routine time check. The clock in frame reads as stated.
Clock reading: 1:30:55
